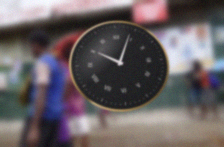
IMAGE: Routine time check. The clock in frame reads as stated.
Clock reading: 10:04
